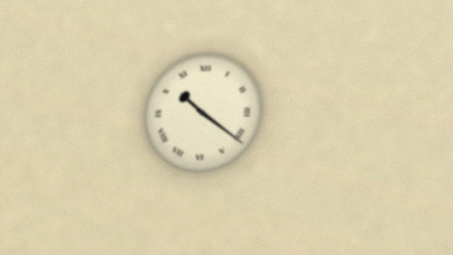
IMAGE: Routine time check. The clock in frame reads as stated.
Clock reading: 10:21
